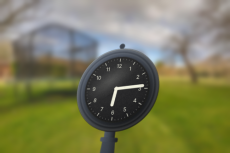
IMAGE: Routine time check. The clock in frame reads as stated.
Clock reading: 6:14
